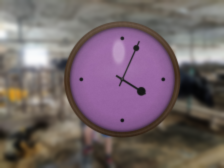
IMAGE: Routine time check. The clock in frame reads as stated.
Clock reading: 4:04
